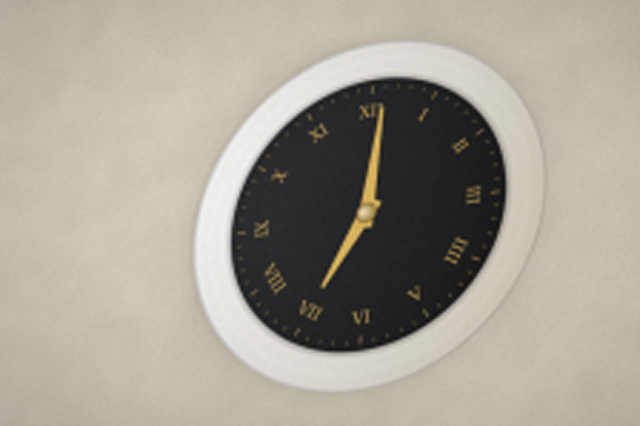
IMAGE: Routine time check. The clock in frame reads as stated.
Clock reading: 7:01
